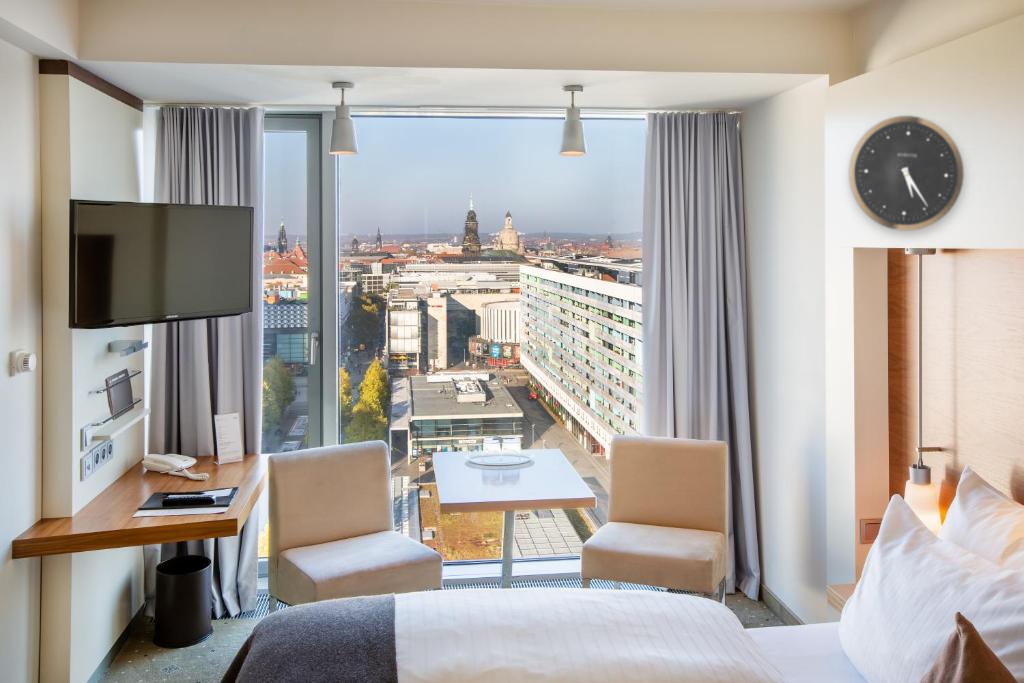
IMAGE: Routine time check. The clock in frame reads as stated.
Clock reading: 5:24
